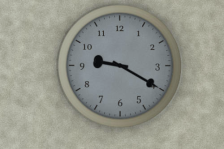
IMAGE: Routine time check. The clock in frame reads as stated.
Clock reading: 9:20
